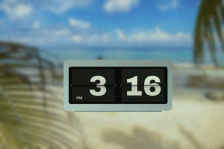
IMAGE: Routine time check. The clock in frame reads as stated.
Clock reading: 3:16
